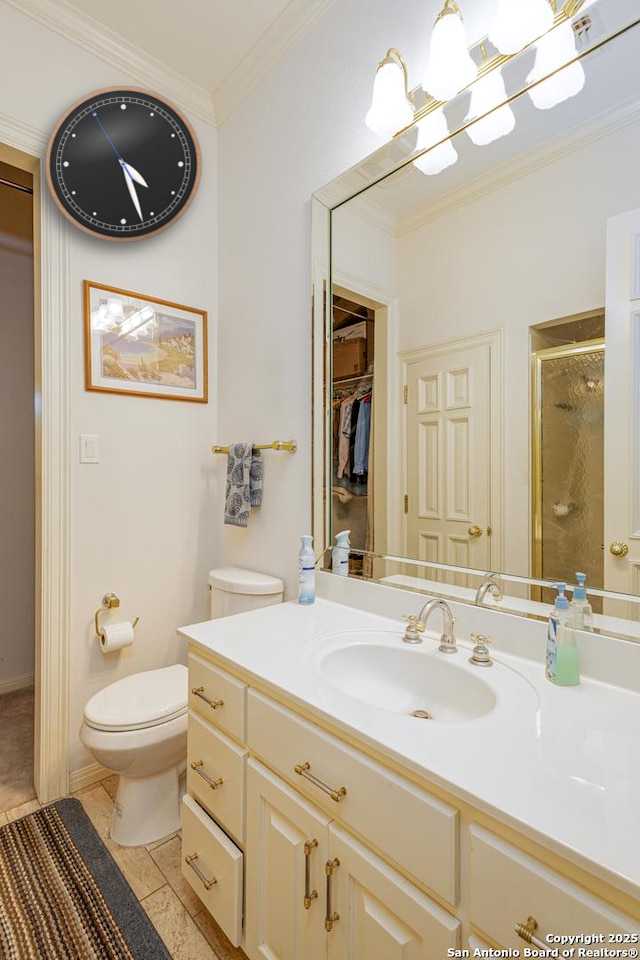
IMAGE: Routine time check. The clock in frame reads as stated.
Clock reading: 4:26:55
